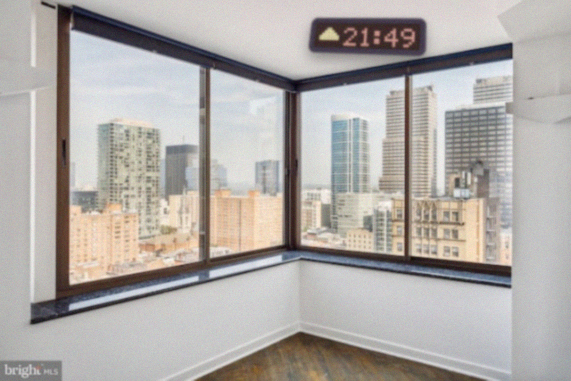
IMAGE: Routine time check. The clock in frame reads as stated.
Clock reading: 21:49
